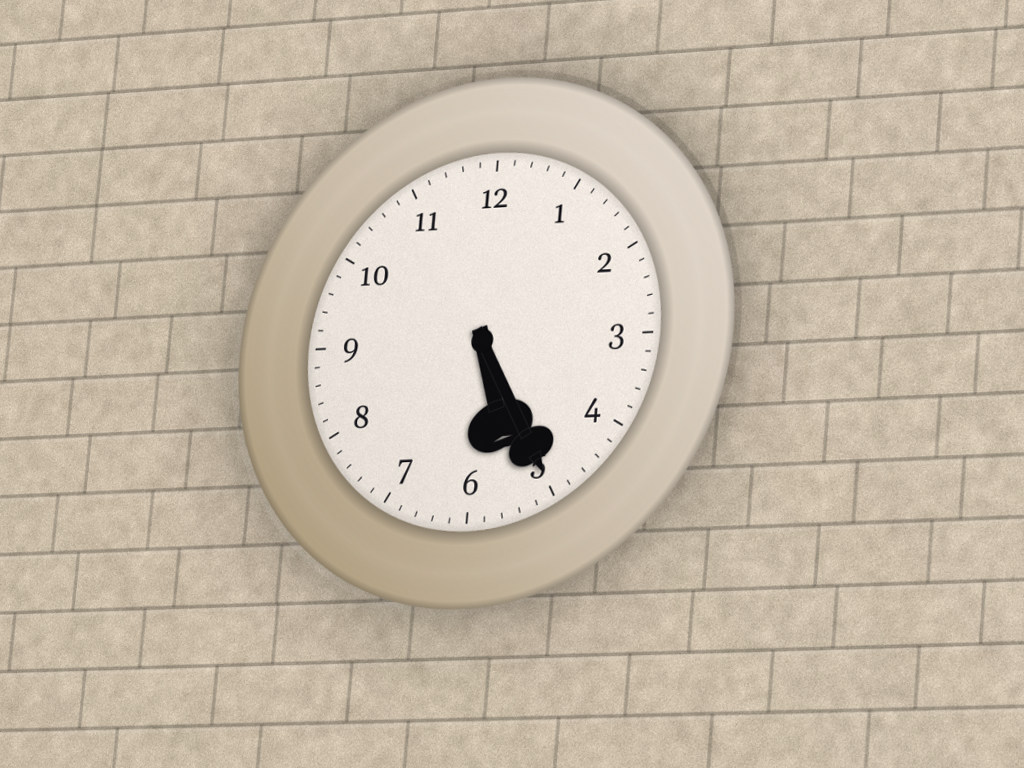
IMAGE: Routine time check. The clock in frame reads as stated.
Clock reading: 5:25
